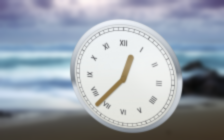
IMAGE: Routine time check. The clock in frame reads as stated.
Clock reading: 12:37
